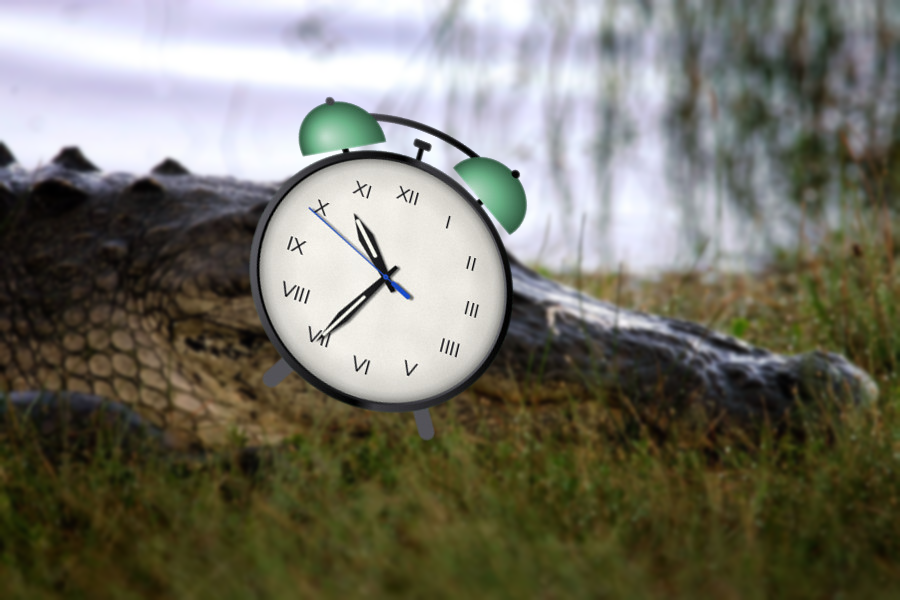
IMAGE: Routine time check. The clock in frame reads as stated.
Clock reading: 10:34:49
